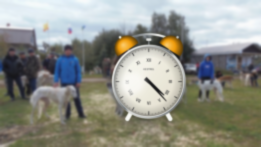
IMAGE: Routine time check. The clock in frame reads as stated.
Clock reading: 4:23
